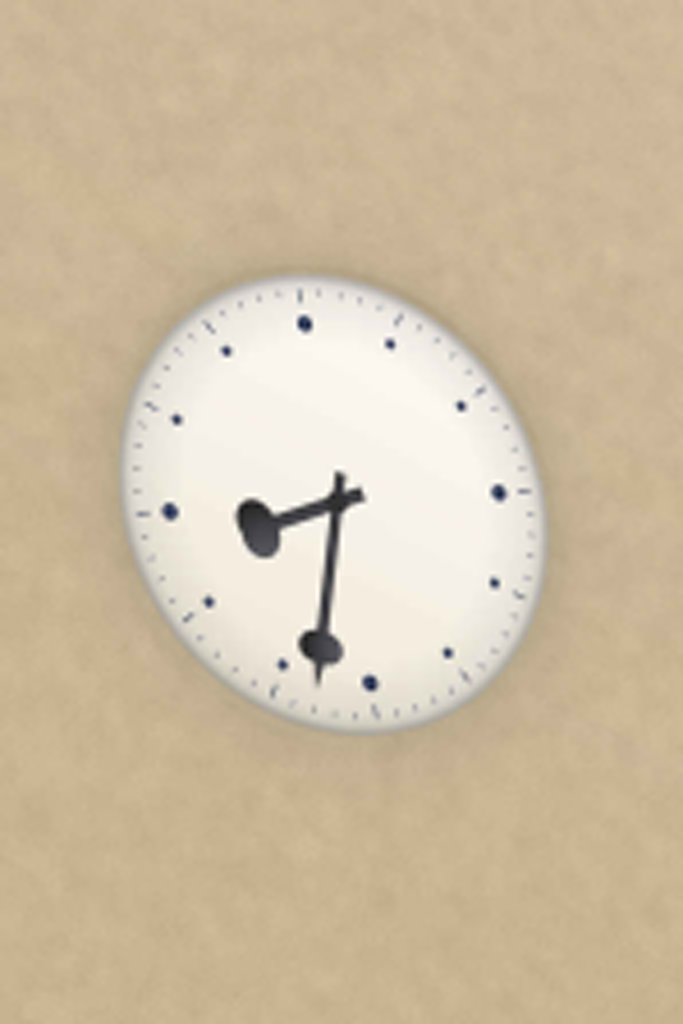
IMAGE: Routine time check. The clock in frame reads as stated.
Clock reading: 8:33
